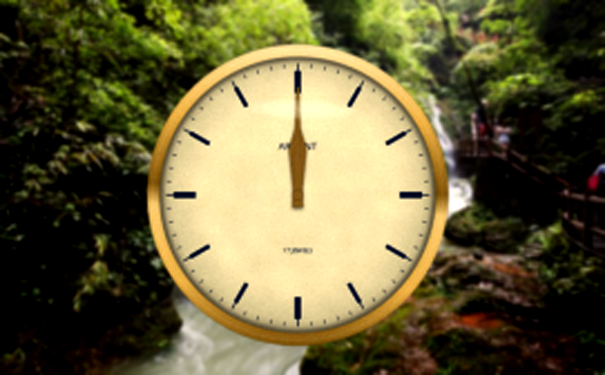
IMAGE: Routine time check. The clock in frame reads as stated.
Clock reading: 12:00
